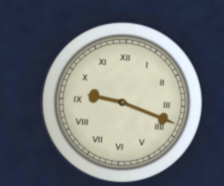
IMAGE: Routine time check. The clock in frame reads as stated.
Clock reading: 9:18
